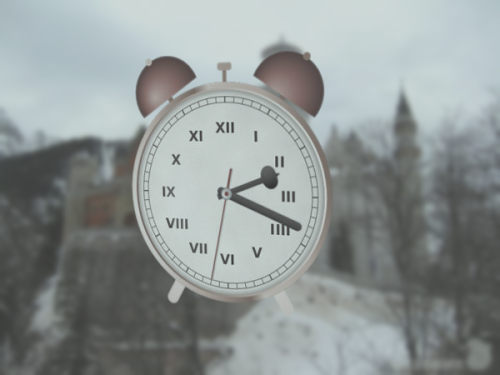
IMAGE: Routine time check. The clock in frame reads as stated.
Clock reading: 2:18:32
